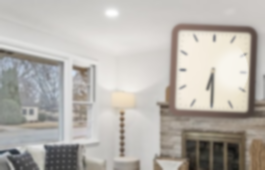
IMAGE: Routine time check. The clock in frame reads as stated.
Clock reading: 6:30
